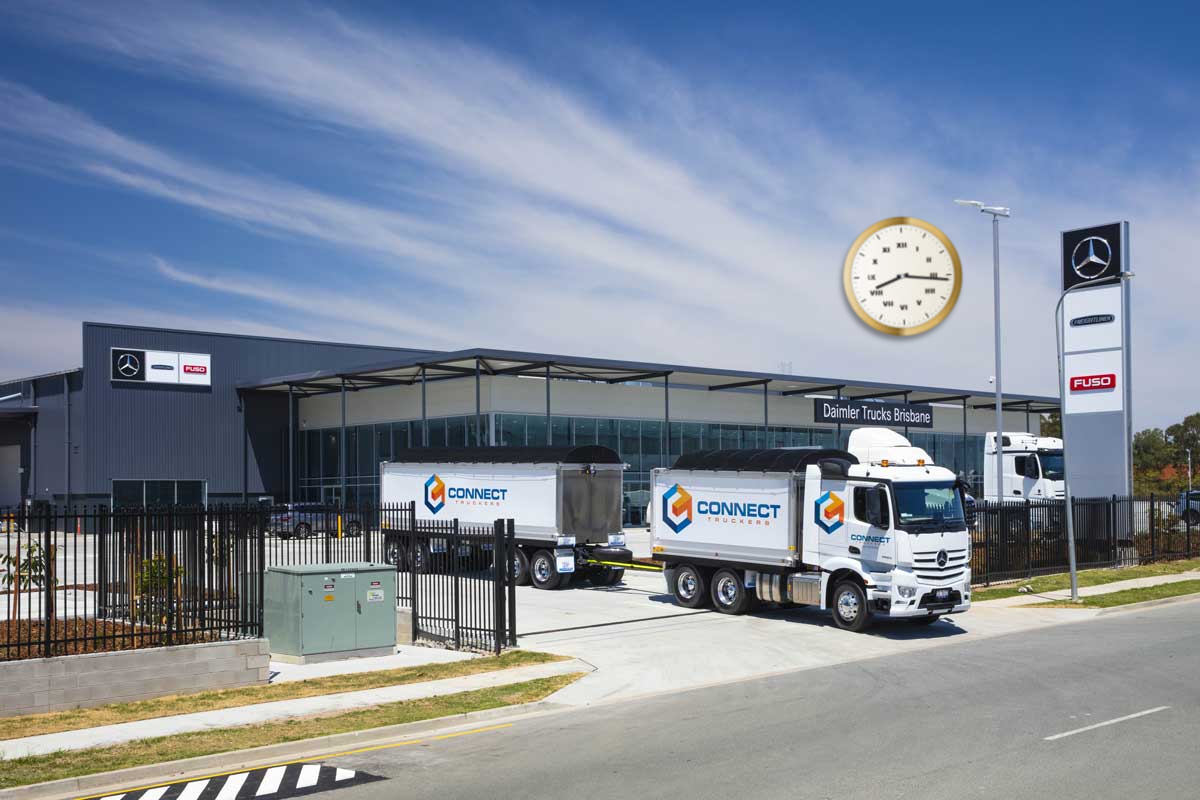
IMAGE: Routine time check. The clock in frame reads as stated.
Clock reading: 8:16
